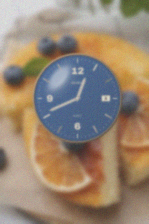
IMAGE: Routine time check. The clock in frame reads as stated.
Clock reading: 12:41
